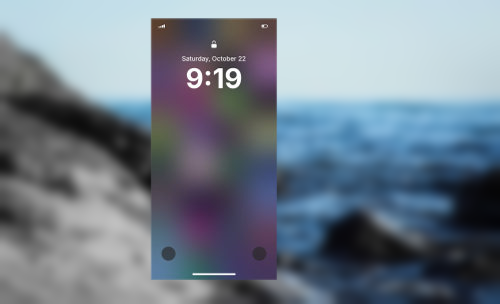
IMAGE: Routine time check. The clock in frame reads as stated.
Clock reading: 9:19
